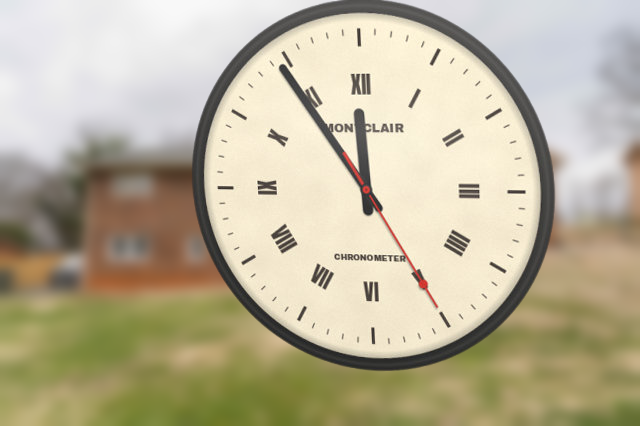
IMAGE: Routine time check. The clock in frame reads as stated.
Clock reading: 11:54:25
